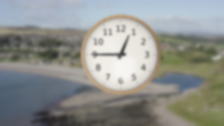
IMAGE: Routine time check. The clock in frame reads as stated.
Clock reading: 12:45
